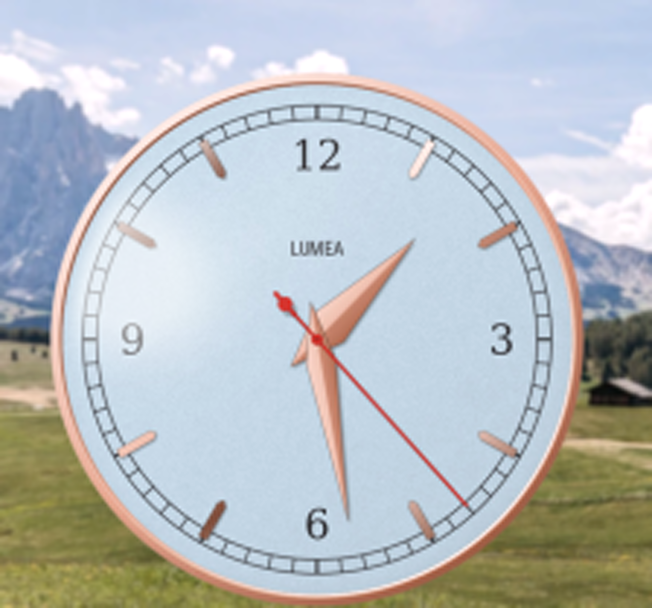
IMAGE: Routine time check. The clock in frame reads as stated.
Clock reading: 1:28:23
